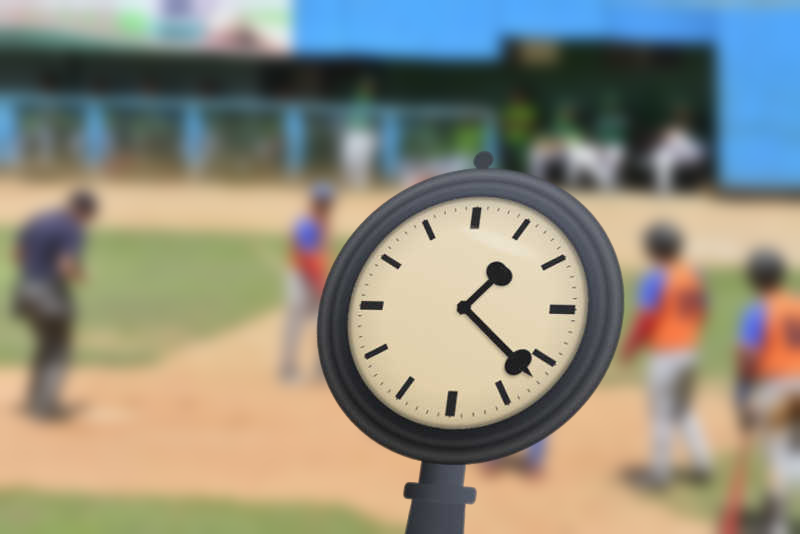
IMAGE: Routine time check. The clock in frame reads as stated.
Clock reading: 1:22
